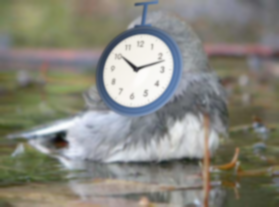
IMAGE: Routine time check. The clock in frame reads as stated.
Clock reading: 10:12
